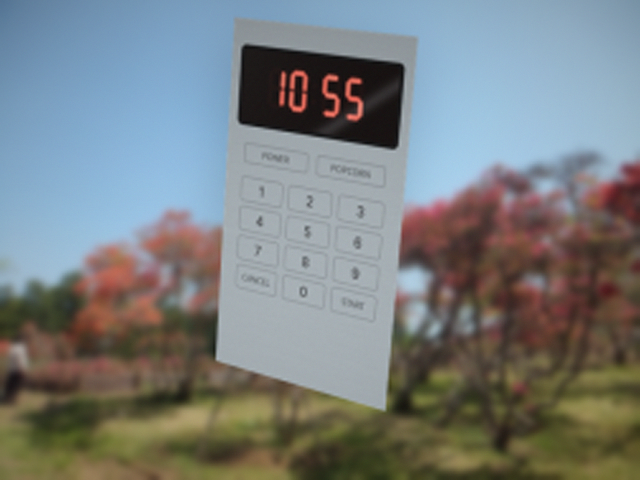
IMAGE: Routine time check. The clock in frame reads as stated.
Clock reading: 10:55
